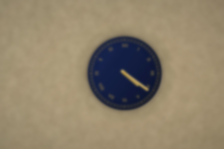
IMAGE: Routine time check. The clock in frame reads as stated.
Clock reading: 4:21
